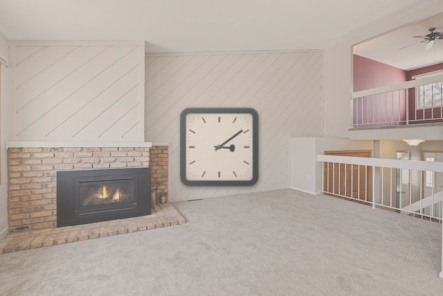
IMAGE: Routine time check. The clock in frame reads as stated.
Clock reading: 3:09
